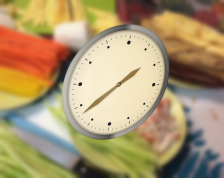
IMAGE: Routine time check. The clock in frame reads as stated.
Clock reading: 1:38
